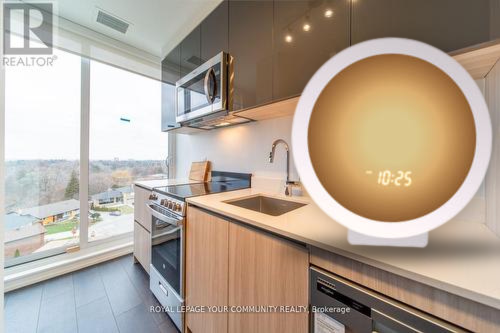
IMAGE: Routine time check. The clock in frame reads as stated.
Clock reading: 10:25
